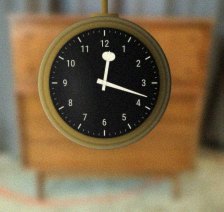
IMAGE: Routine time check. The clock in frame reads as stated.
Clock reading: 12:18
